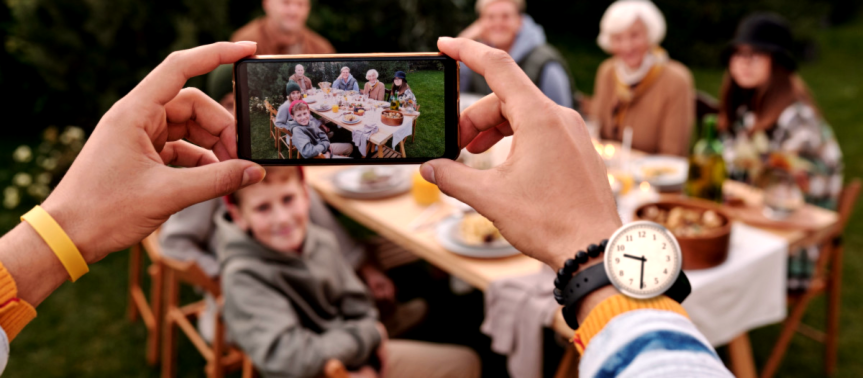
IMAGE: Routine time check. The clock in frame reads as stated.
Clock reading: 9:31
